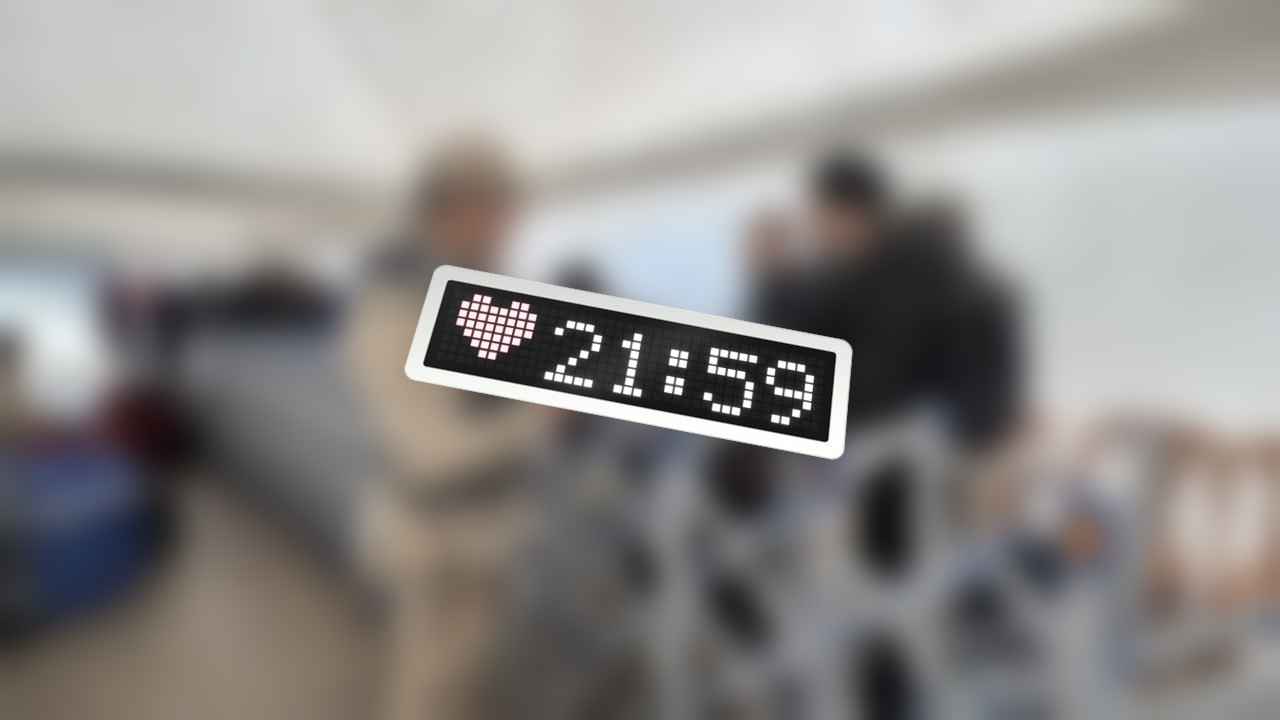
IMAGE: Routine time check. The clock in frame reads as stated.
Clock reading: 21:59
